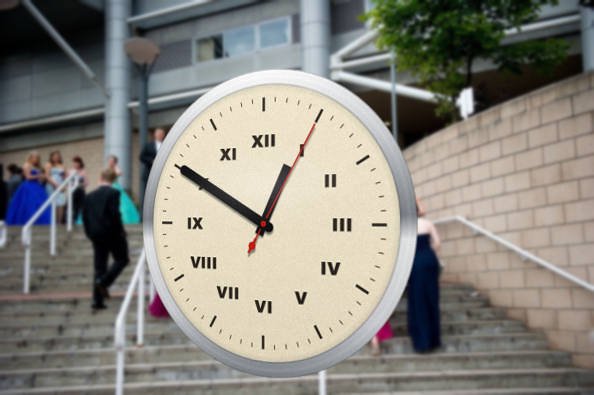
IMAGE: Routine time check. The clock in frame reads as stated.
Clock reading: 12:50:05
